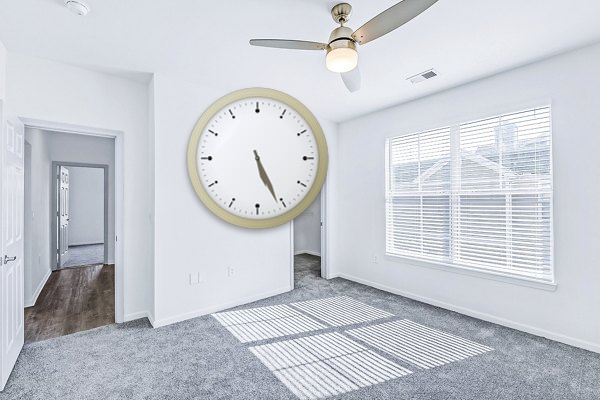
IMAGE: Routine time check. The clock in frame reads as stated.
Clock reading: 5:26
